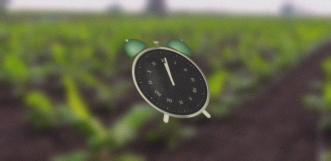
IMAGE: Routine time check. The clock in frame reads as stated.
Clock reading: 12:01
